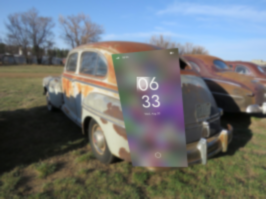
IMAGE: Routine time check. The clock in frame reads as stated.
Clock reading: 6:33
